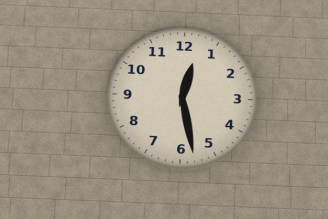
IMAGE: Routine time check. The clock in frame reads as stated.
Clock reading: 12:28
